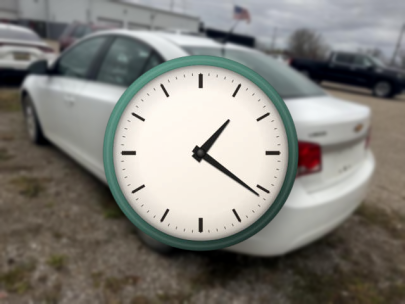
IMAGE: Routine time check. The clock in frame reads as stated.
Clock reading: 1:21
